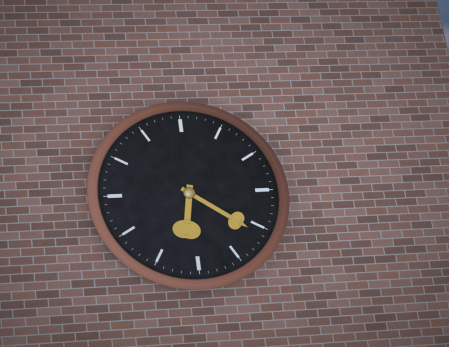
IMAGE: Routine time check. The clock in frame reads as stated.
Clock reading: 6:21
